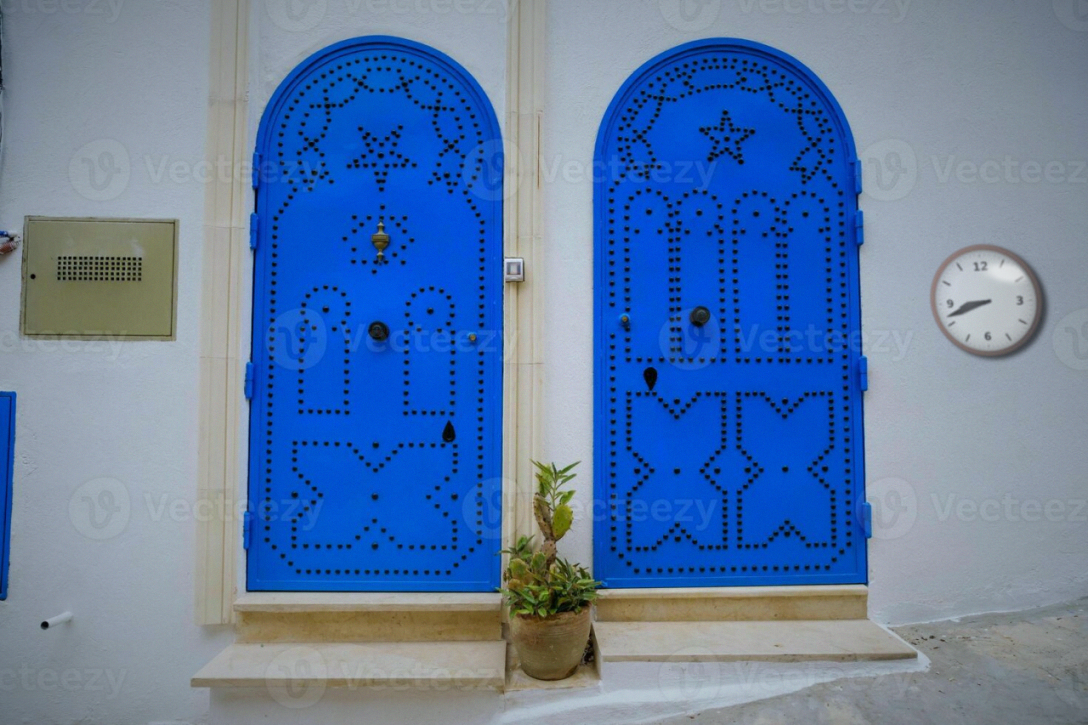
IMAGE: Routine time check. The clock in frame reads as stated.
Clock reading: 8:42
